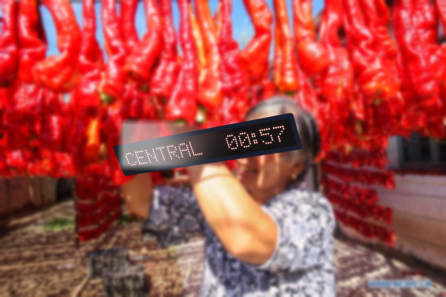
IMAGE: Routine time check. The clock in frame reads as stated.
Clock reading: 0:57
